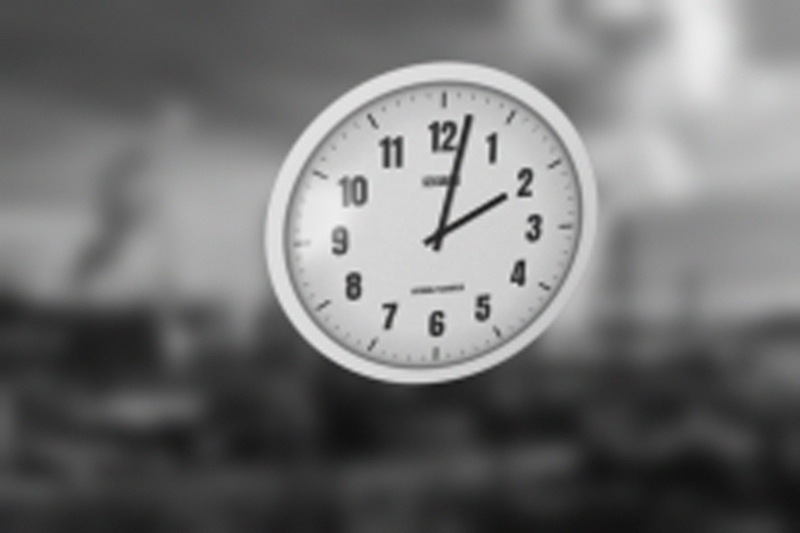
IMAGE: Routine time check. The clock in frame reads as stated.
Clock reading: 2:02
